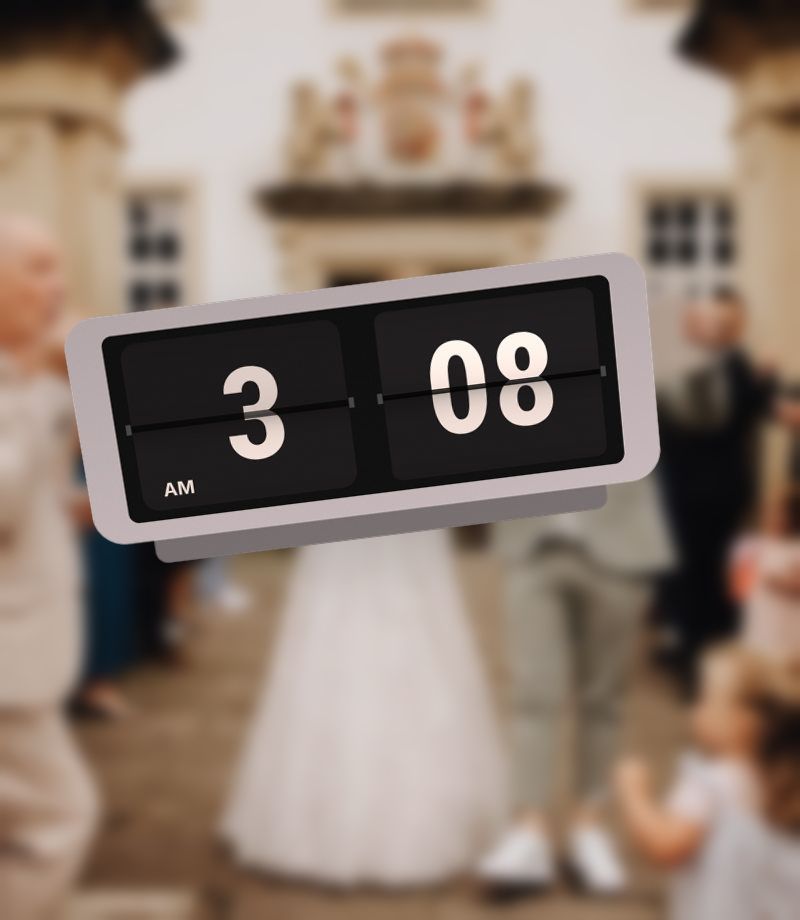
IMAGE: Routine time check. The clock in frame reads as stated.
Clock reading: 3:08
